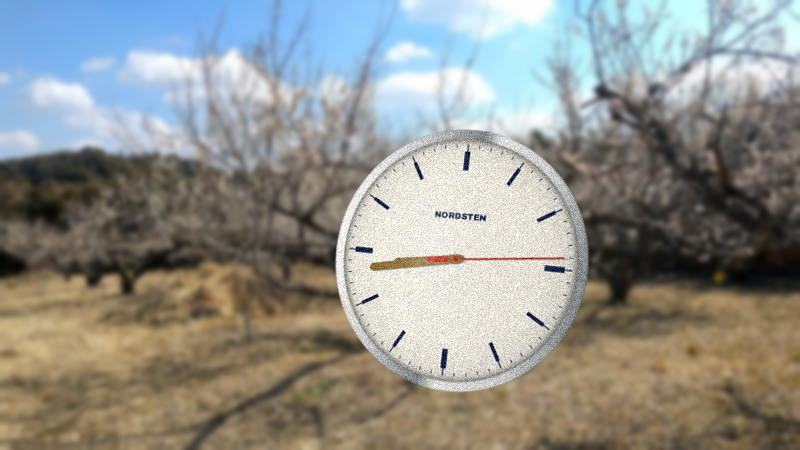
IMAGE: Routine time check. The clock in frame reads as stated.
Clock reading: 8:43:14
